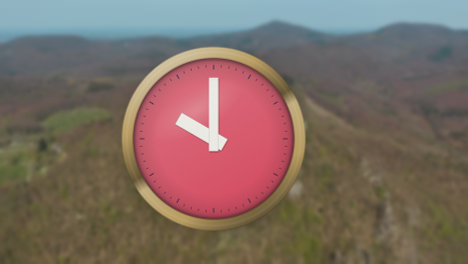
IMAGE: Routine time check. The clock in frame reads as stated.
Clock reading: 10:00
